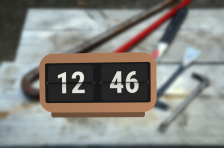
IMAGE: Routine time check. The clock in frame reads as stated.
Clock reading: 12:46
